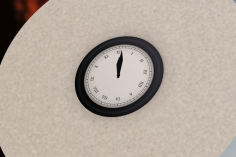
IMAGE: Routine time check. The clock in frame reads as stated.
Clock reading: 12:01
